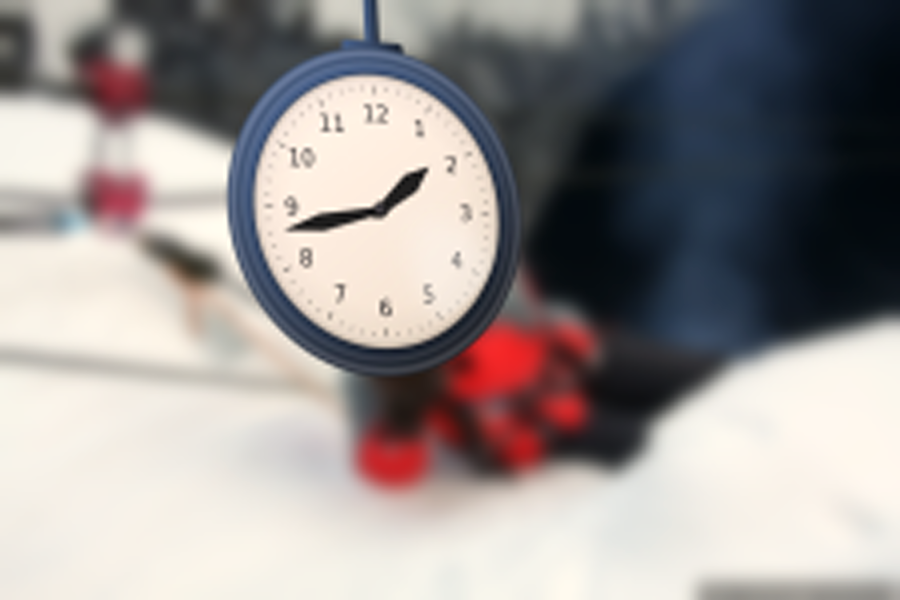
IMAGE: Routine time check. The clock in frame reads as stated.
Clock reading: 1:43
